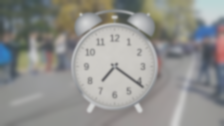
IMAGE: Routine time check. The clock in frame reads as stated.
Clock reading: 7:21
